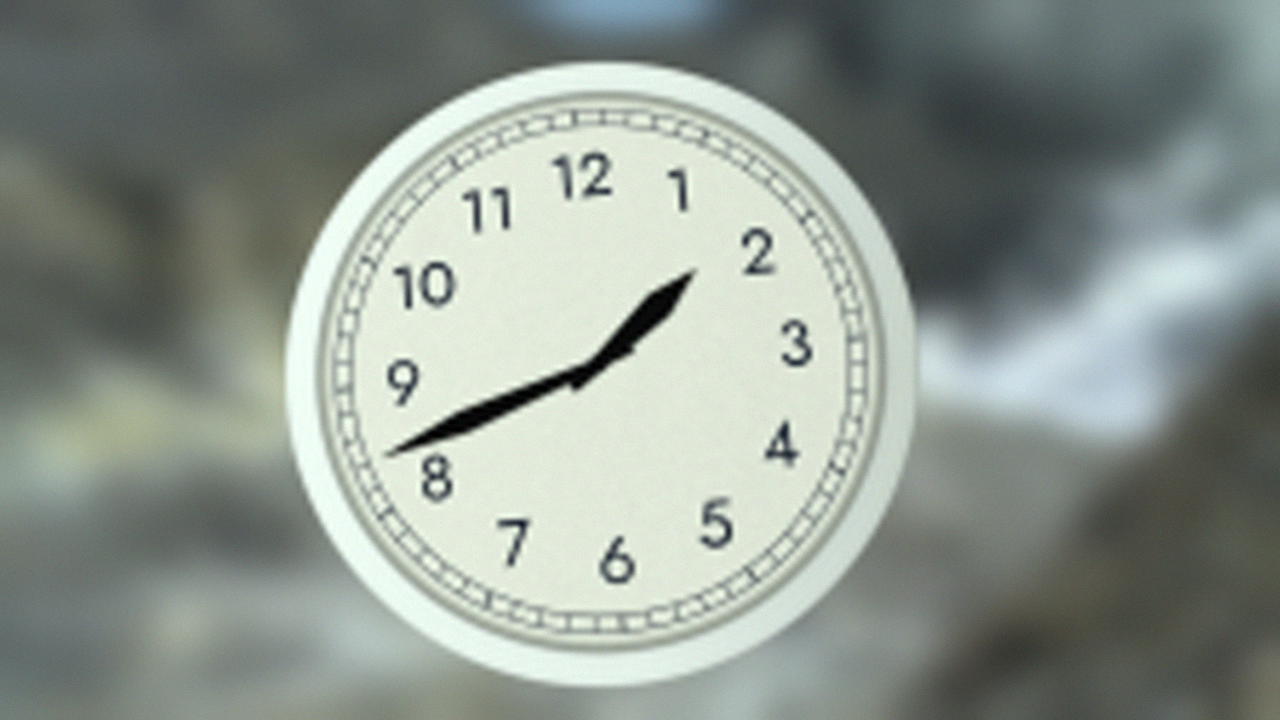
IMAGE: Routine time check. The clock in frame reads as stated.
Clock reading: 1:42
